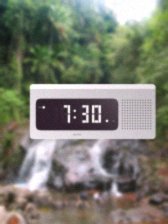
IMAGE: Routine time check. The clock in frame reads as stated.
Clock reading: 7:30
